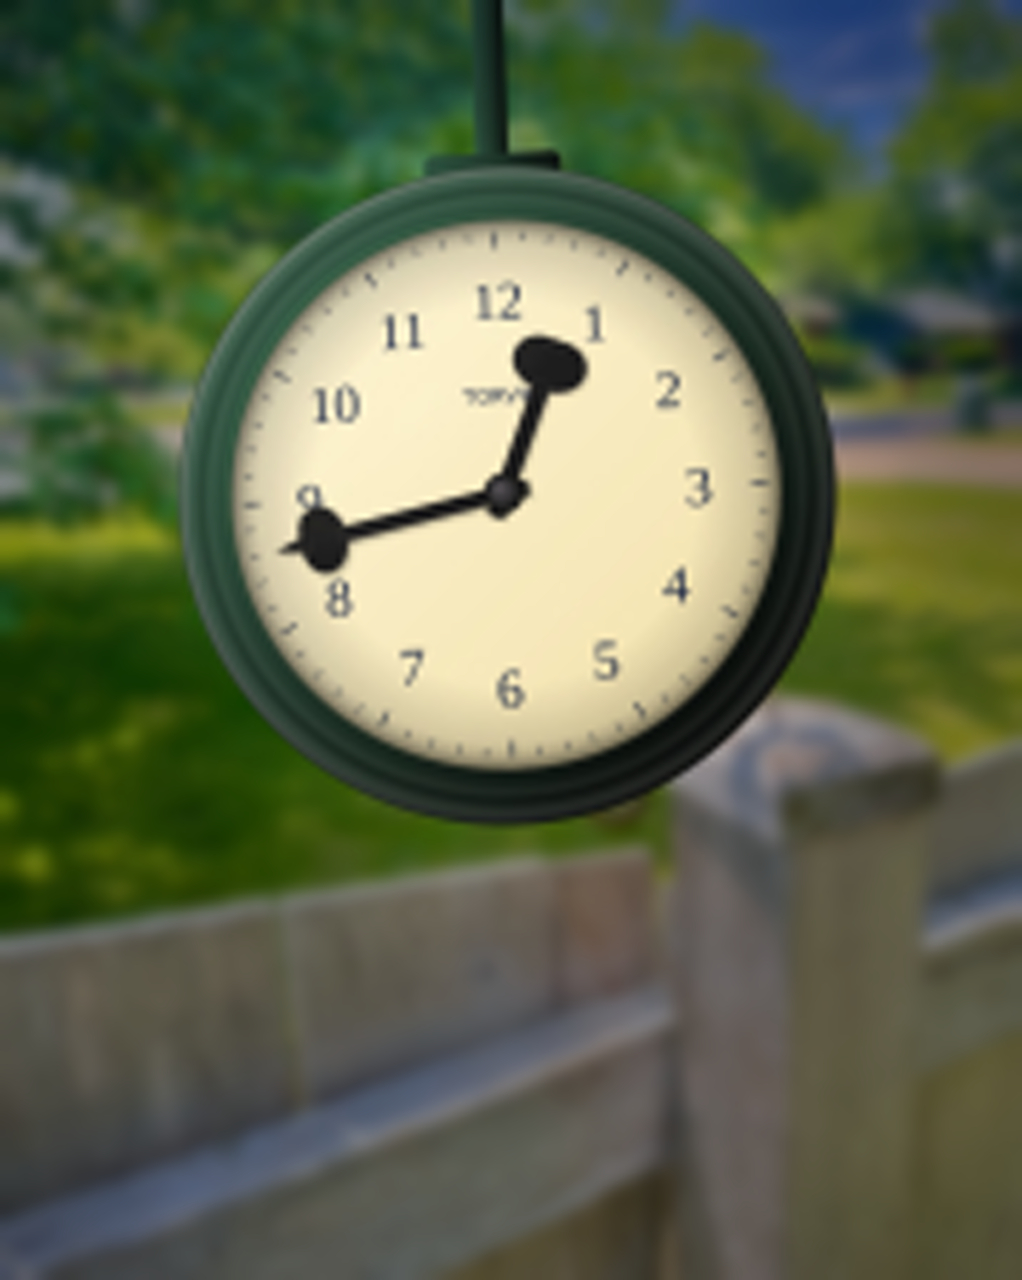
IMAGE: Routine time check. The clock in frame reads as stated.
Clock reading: 12:43
